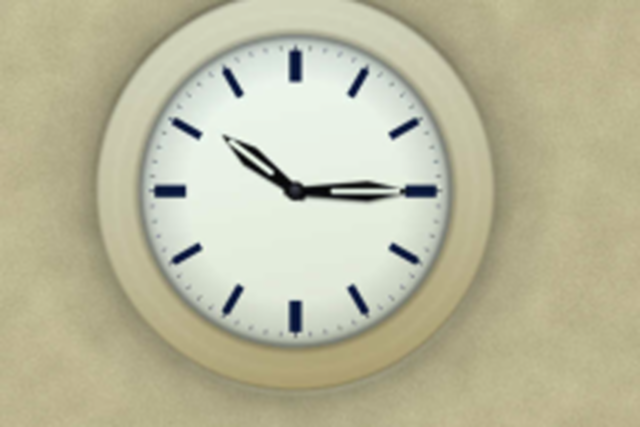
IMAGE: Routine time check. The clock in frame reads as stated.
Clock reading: 10:15
